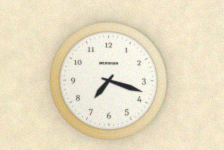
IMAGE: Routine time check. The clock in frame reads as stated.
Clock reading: 7:18
